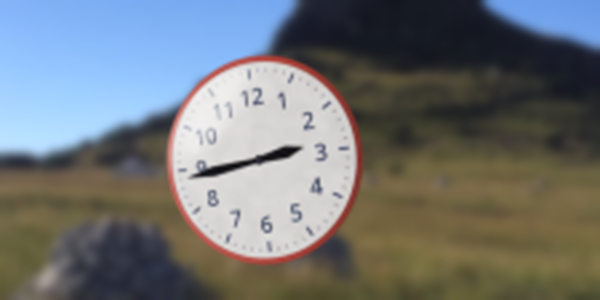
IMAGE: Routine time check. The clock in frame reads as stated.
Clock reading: 2:44
